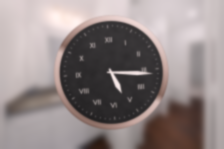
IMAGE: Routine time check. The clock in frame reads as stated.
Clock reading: 5:16
